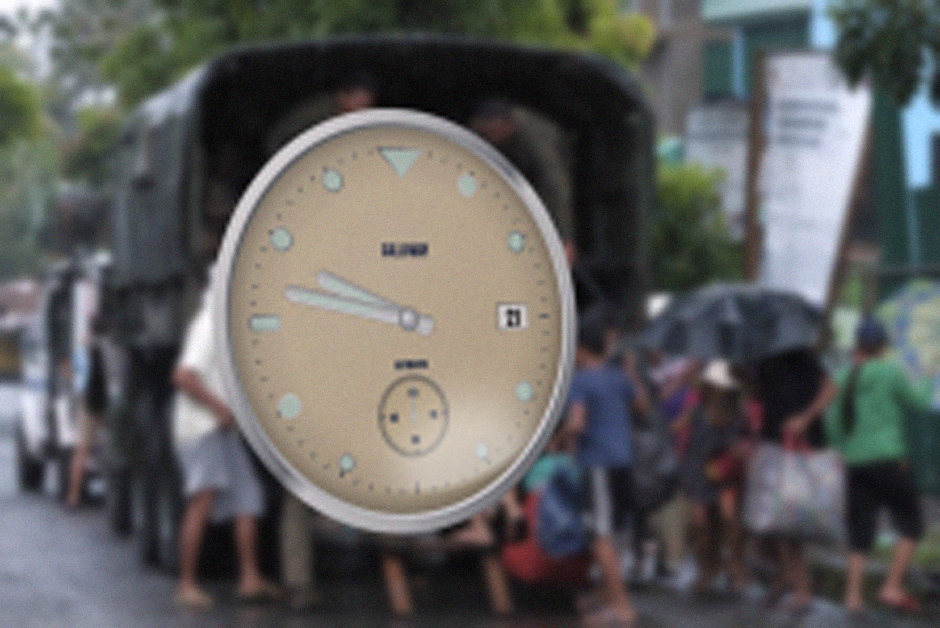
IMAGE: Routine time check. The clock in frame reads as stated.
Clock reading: 9:47
